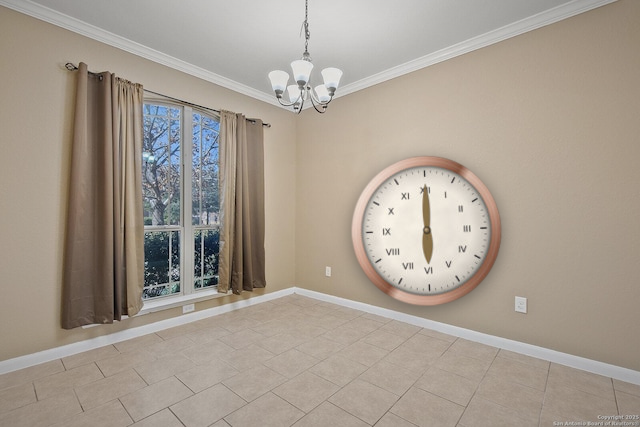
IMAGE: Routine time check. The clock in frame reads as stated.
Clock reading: 6:00
